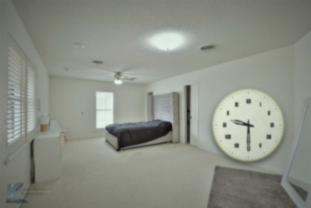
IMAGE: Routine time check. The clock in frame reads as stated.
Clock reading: 9:30
